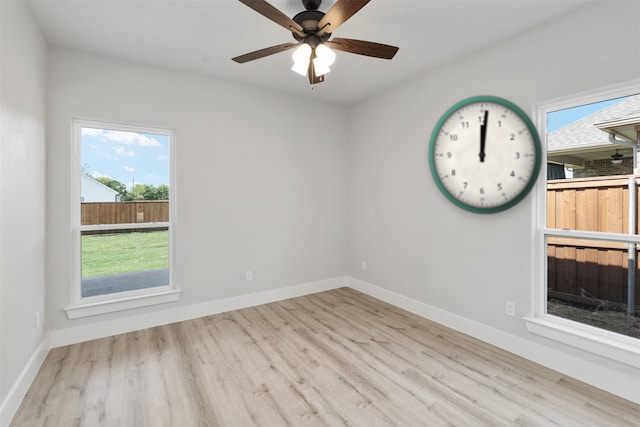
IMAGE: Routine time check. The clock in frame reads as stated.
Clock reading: 12:01
